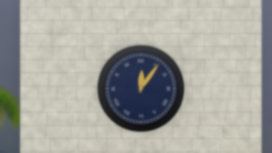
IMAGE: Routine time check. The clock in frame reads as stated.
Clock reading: 12:06
